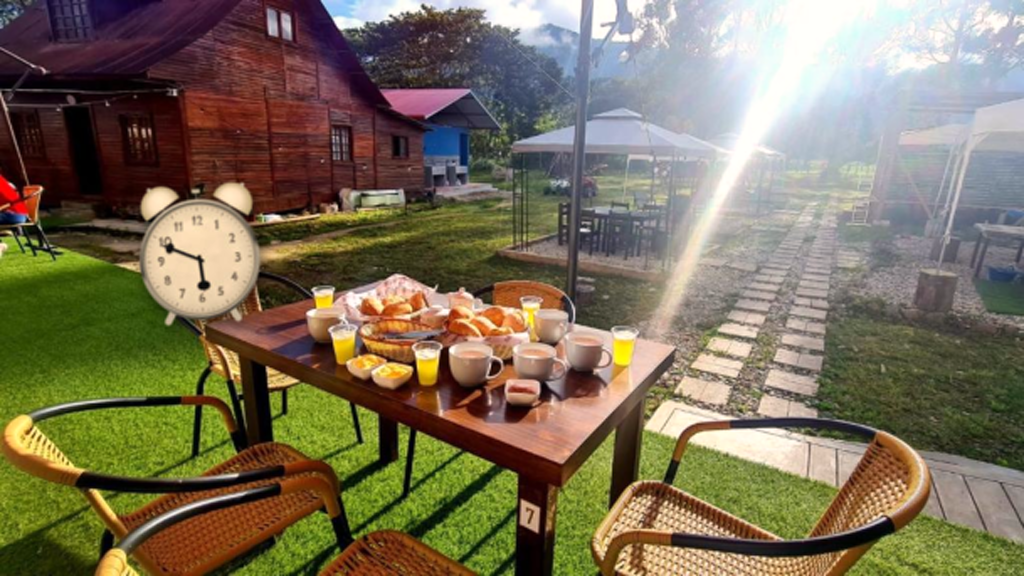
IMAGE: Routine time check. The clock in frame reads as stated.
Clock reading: 5:49
